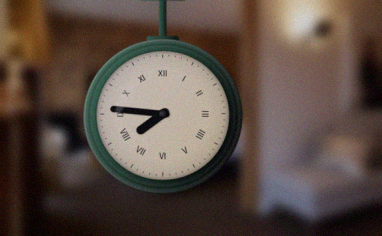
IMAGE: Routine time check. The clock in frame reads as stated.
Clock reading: 7:46
